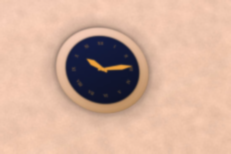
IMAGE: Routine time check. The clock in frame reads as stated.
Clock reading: 10:14
